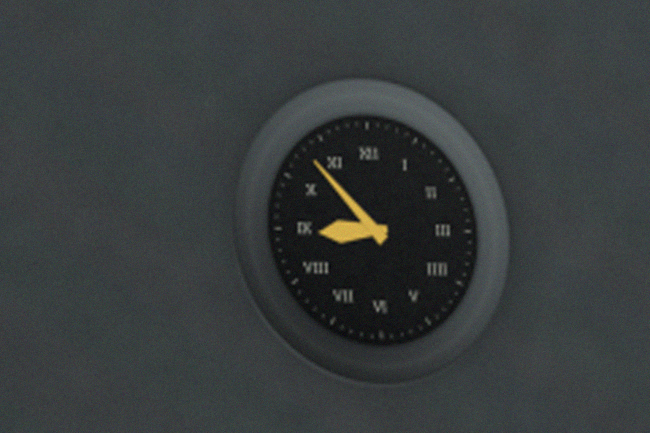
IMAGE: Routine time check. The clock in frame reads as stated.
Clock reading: 8:53
